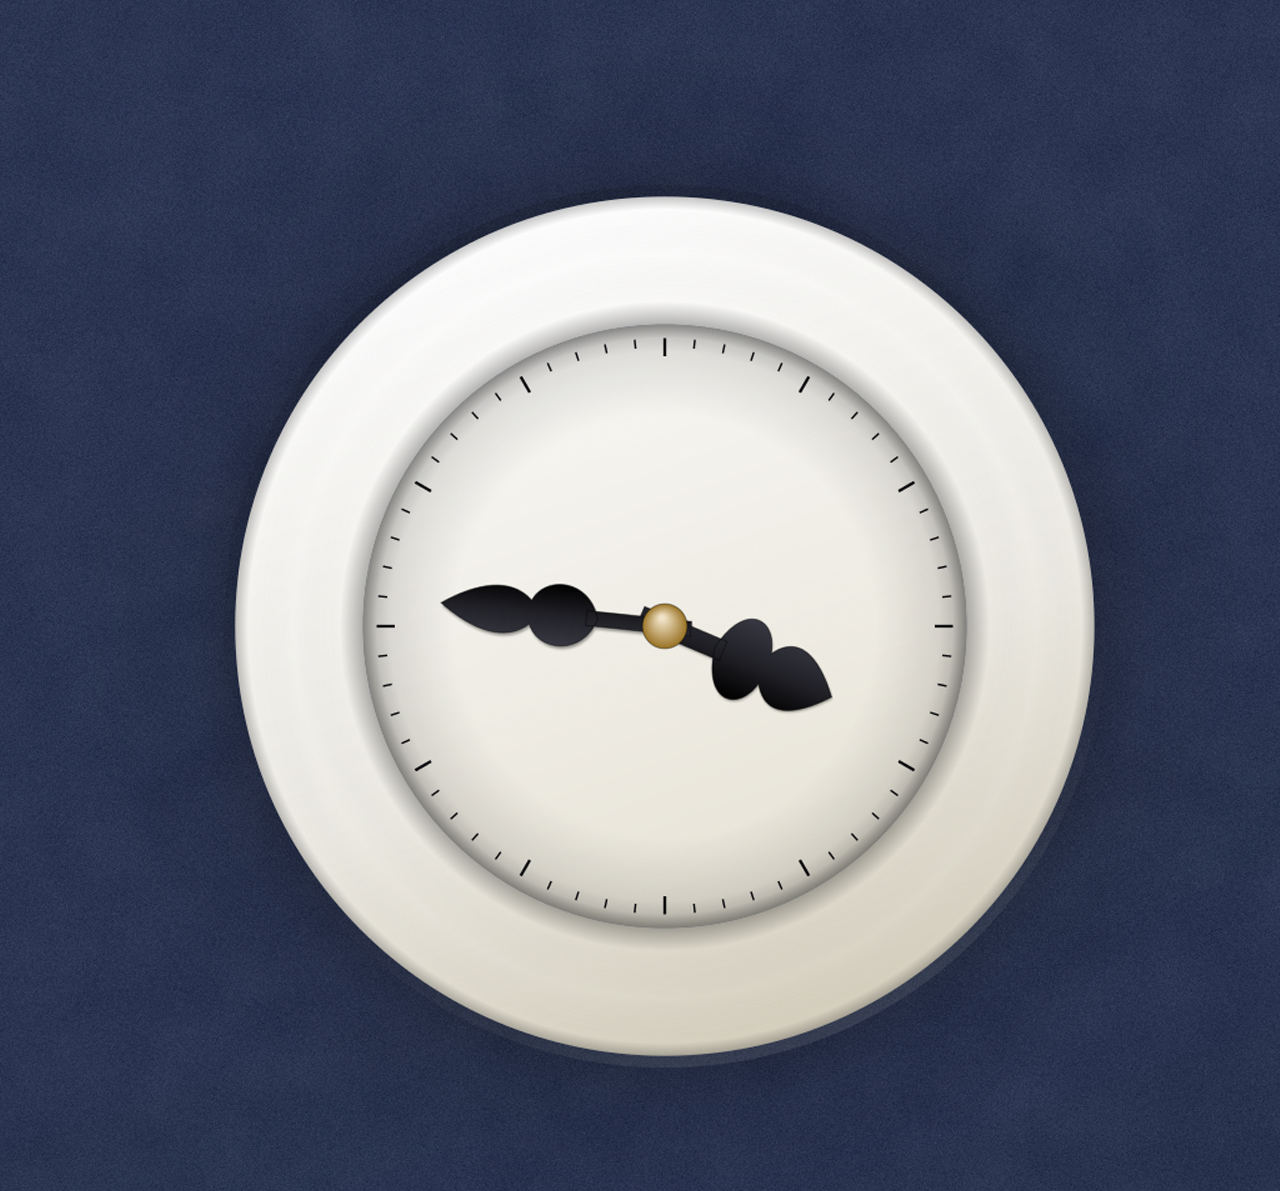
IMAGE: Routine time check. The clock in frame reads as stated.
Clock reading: 3:46
